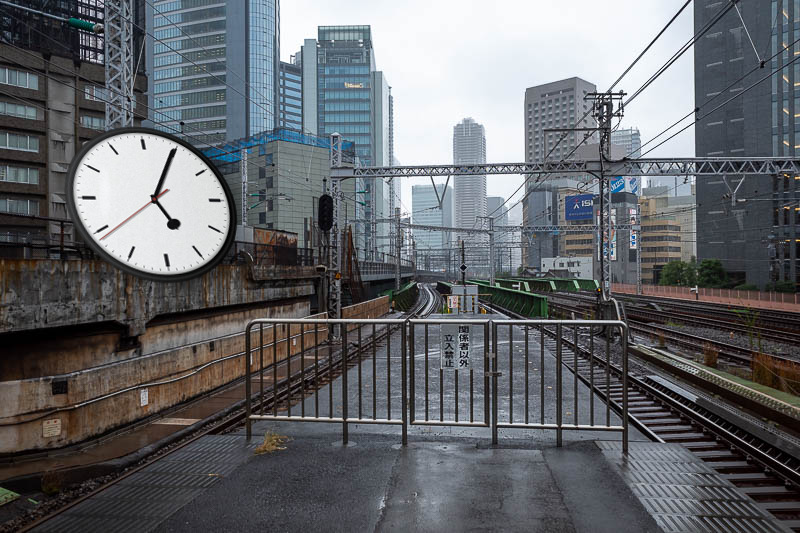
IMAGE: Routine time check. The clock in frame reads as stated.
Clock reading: 5:04:39
